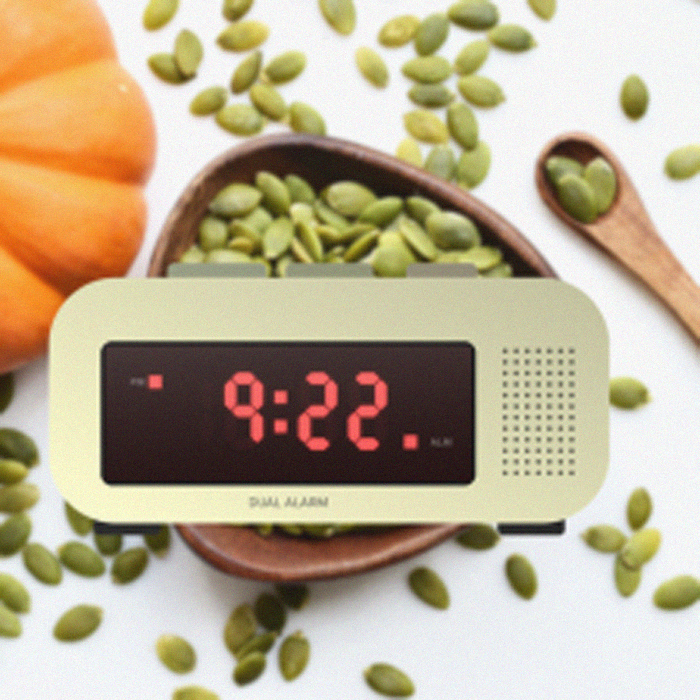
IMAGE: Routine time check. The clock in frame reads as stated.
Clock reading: 9:22
